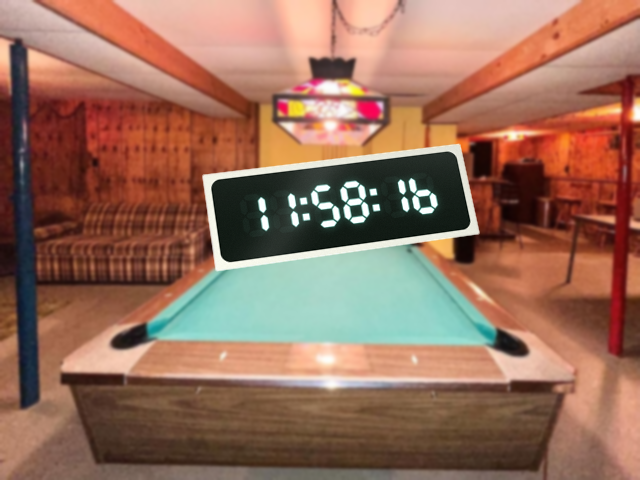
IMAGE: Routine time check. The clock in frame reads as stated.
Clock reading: 11:58:16
